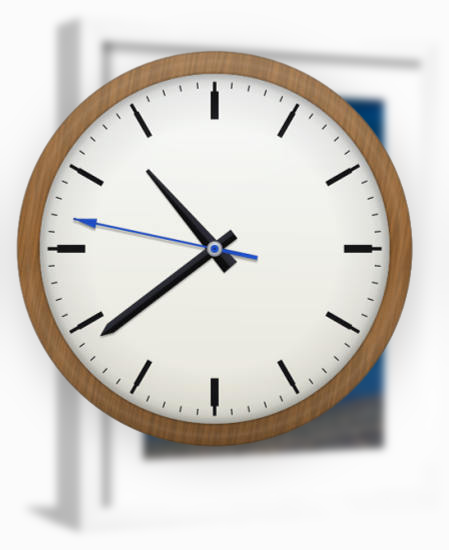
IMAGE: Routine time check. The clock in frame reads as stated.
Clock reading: 10:38:47
